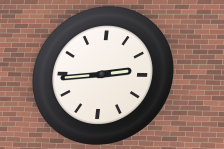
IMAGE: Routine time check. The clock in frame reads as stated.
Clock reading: 2:44
